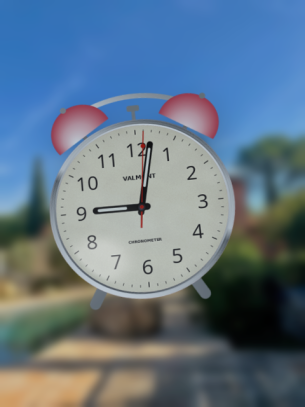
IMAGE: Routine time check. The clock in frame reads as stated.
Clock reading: 9:02:01
